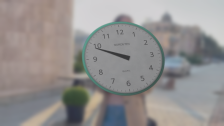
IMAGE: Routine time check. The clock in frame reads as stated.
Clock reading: 9:49
